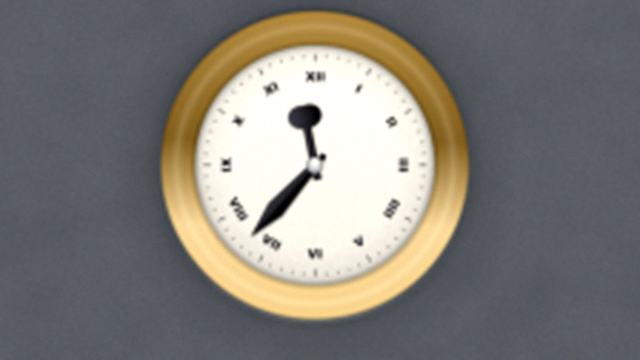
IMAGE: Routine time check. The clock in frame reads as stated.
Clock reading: 11:37
